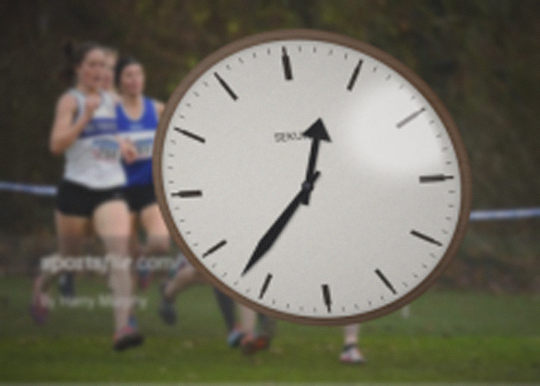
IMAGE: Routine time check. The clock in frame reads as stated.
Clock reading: 12:37
